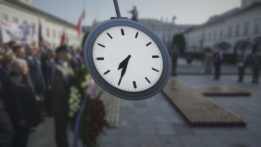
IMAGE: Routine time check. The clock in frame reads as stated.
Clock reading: 7:35
